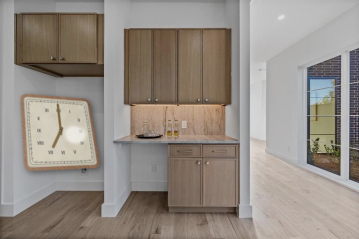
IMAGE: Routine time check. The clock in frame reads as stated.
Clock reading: 7:00
